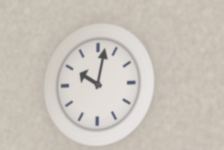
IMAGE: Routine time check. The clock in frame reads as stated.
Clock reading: 10:02
